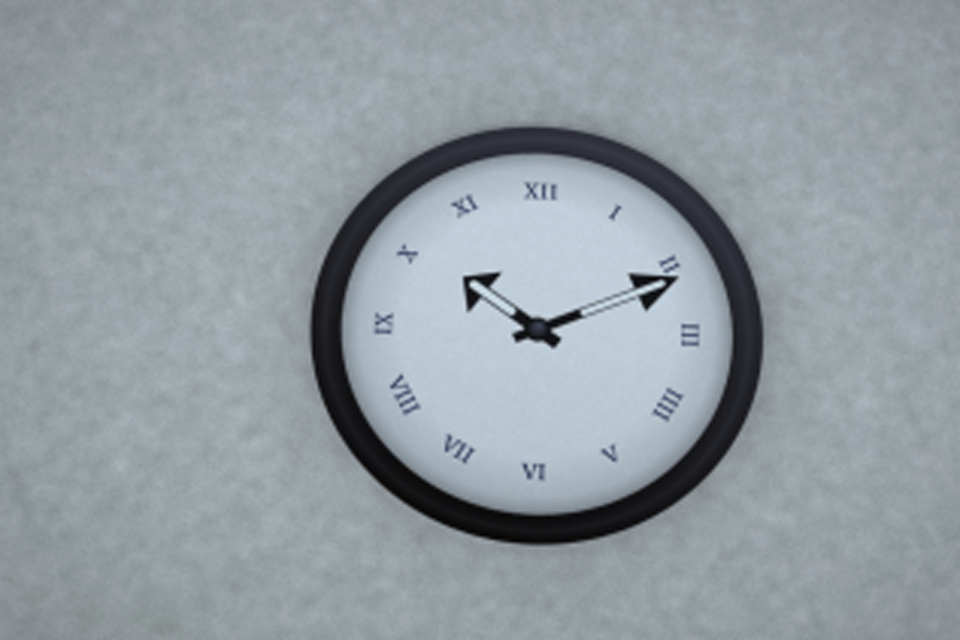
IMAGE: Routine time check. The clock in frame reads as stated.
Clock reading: 10:11
